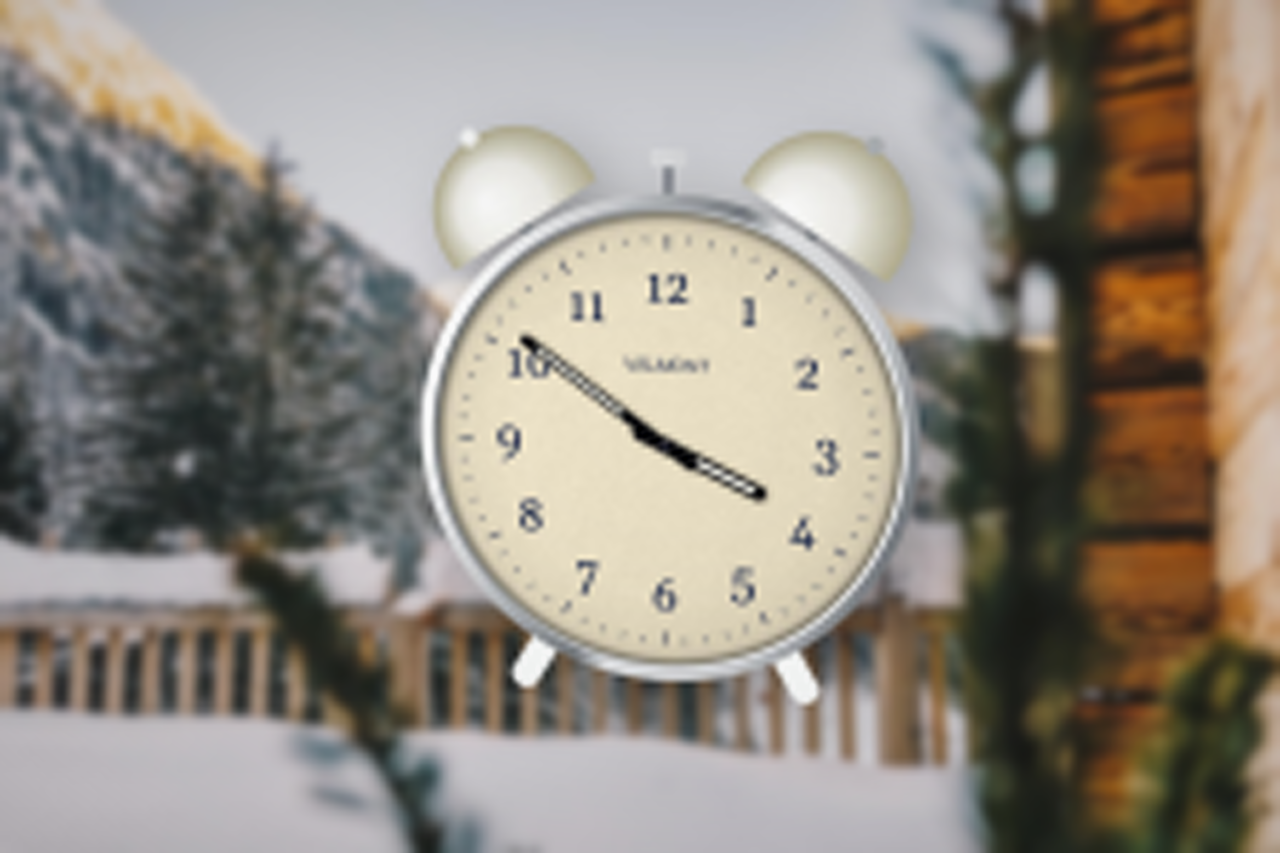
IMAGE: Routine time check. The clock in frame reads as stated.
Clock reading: 3:51
